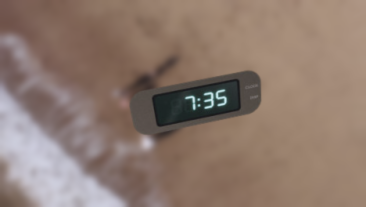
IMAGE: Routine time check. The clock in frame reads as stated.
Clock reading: 7:35
